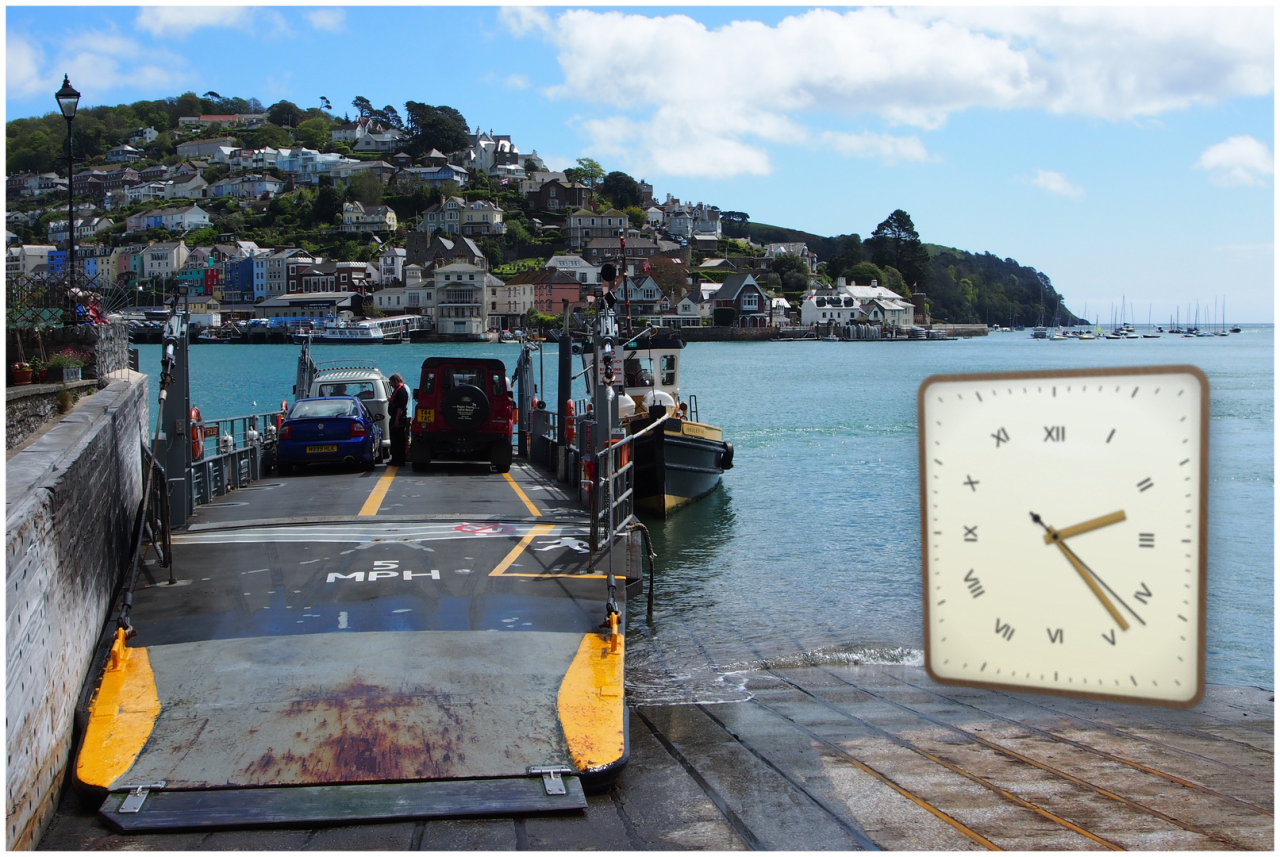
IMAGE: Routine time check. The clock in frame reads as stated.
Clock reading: 2:23:22
